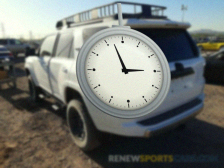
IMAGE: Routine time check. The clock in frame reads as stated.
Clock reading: 2:57
